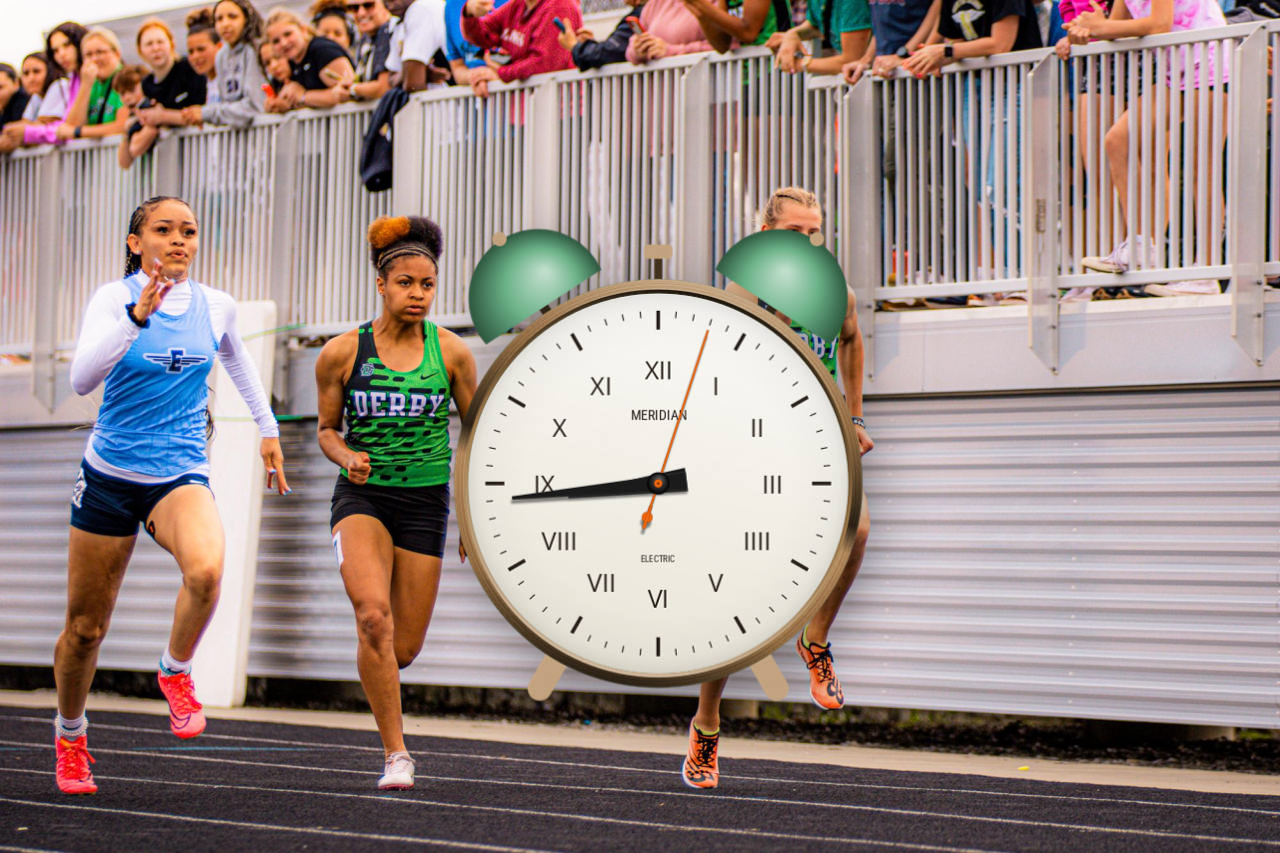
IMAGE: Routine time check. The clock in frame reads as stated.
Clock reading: 8:44:03
